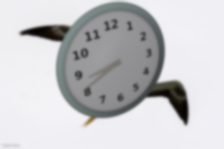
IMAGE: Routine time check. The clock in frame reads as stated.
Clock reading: 8:41
